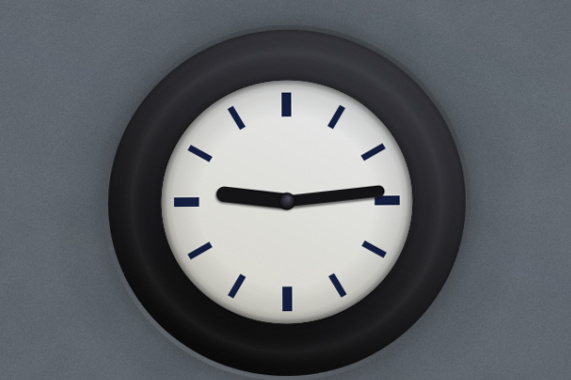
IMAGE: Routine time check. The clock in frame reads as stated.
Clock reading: 9:14
